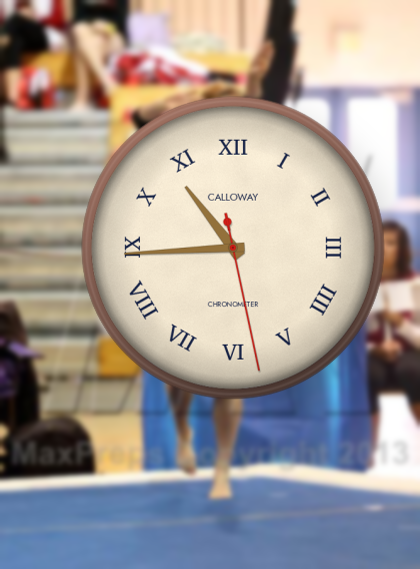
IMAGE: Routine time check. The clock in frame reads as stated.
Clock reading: 10:44:28
